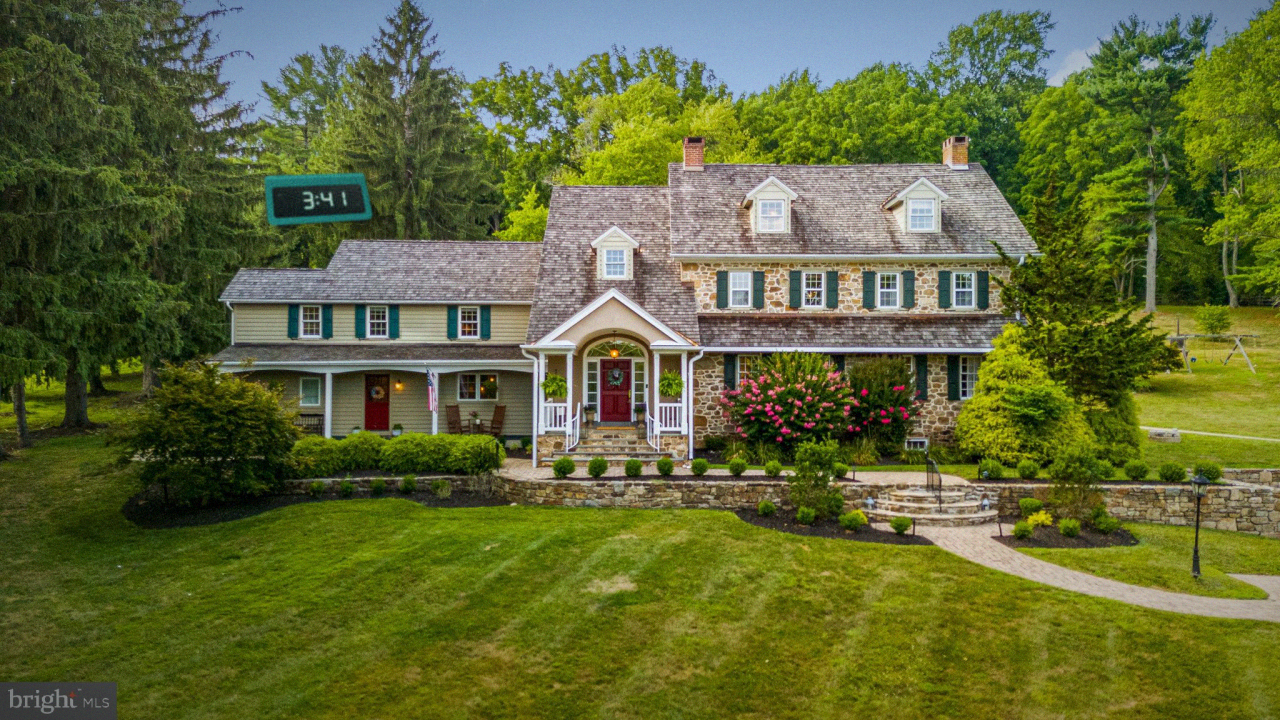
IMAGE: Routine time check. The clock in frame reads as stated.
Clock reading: 3:41
